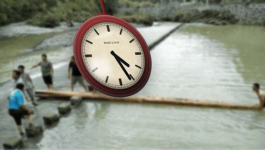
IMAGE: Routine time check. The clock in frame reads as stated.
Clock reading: 4:26
